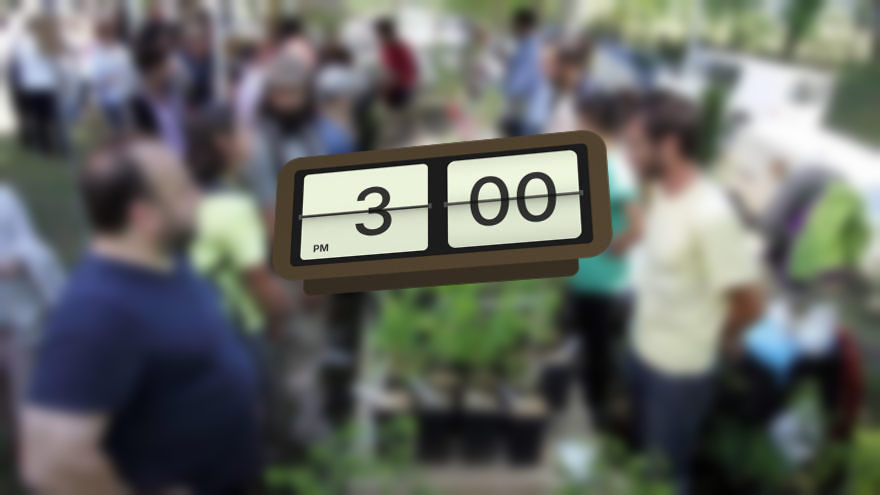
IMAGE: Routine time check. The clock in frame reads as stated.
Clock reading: 3:00
